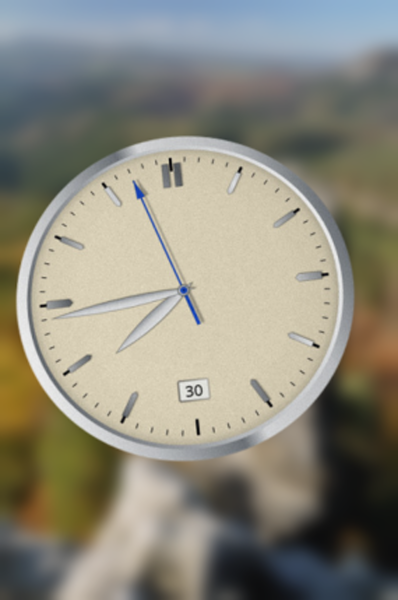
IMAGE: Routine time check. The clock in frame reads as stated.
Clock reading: 7:43:57
